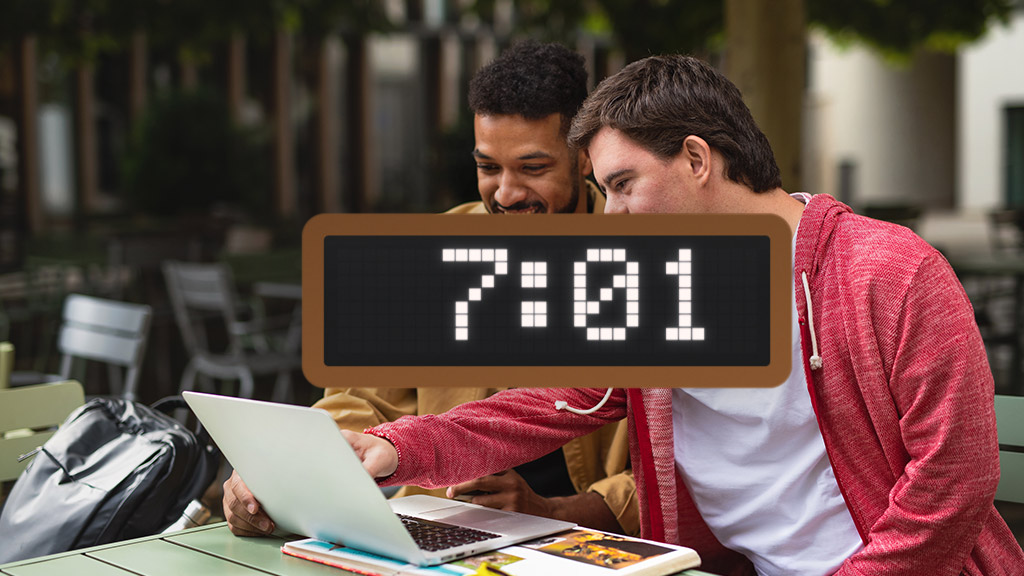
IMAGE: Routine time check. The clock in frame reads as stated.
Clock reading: 7:01
